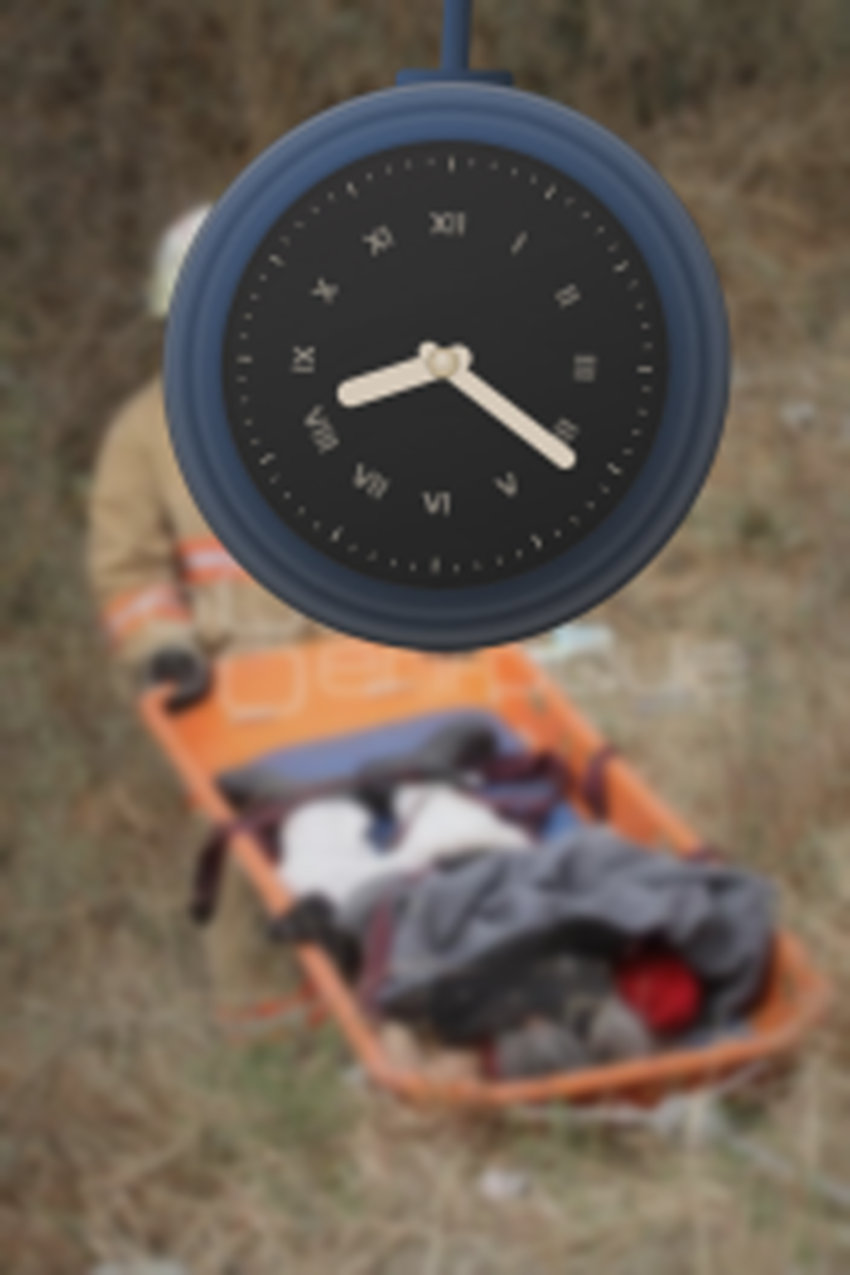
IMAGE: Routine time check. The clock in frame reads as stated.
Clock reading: 8:21
